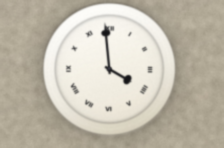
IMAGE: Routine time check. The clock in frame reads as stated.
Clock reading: 3:59
